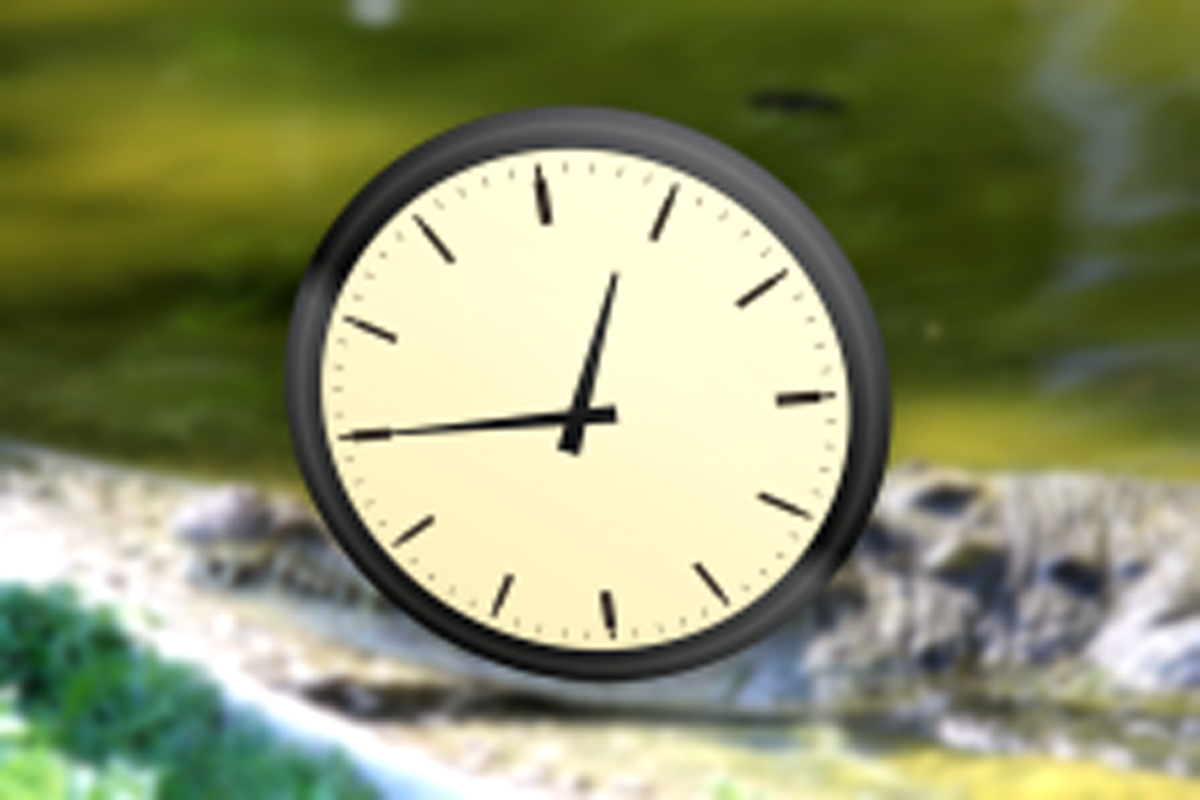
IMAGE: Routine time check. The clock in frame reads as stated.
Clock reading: 12:45
